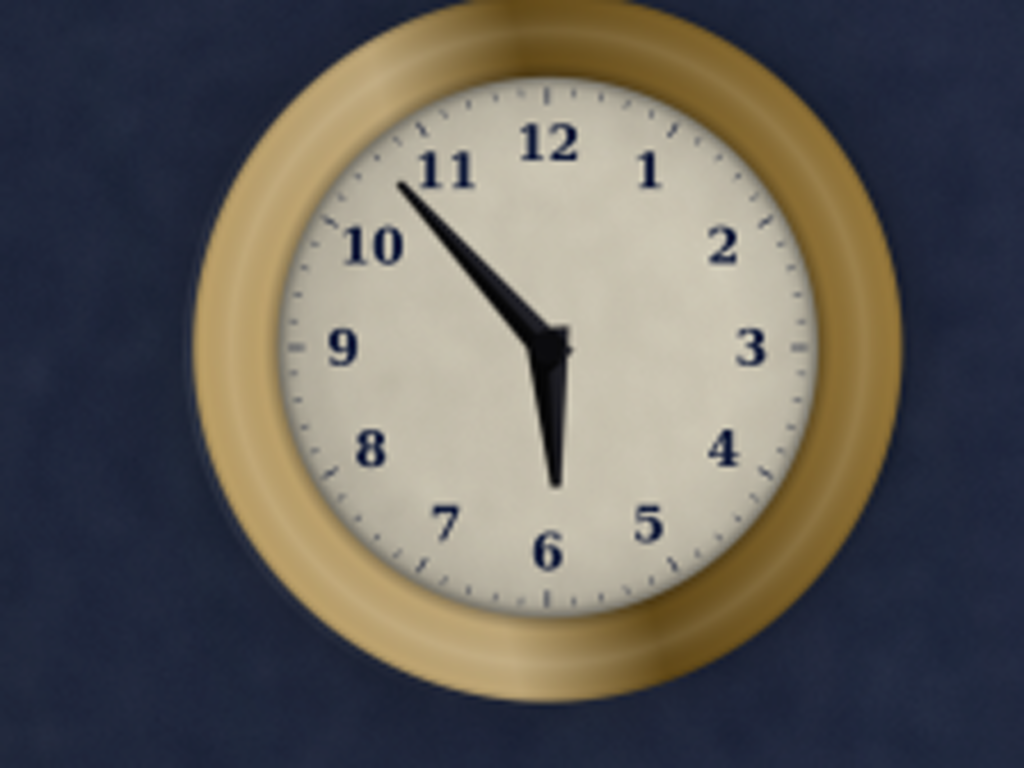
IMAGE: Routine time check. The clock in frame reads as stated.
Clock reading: 5:53
